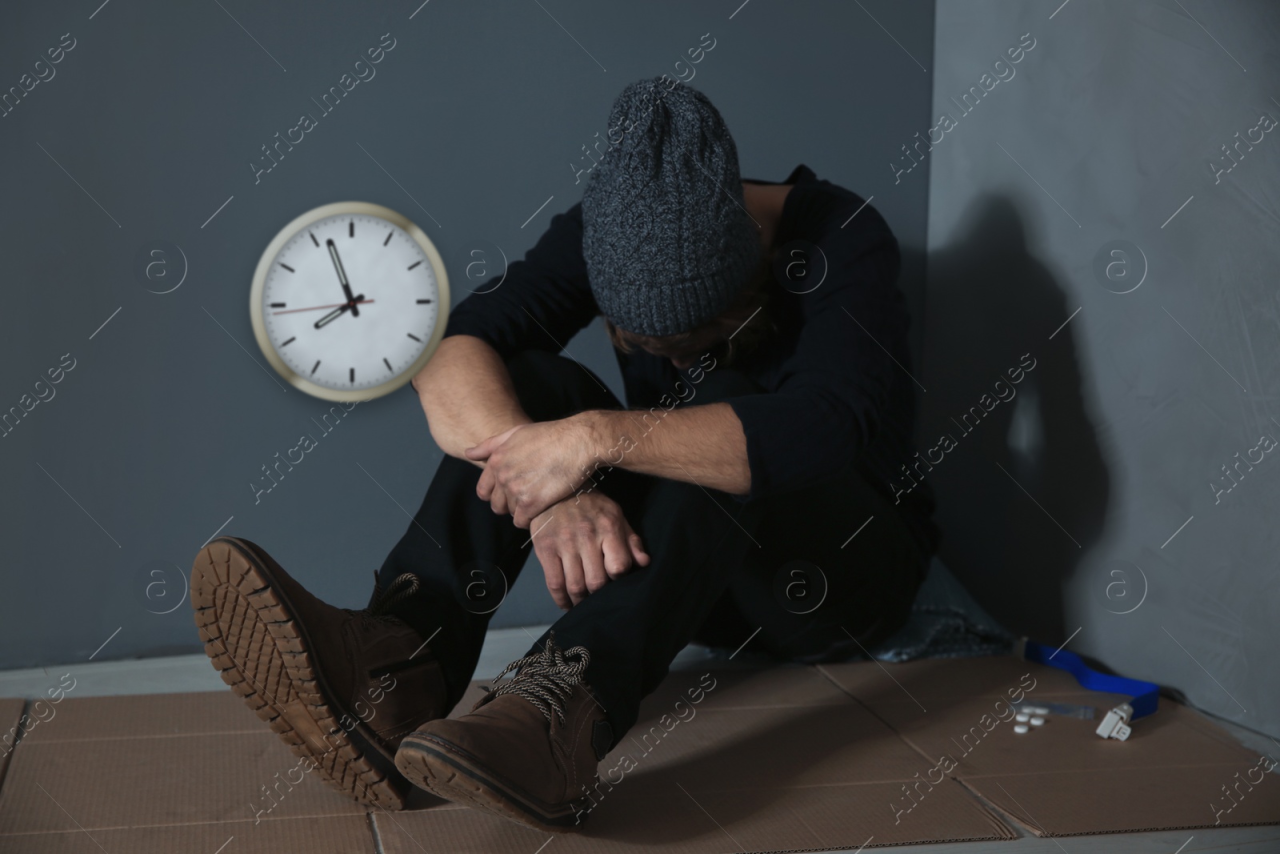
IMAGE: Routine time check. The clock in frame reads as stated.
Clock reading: 7:56:44
